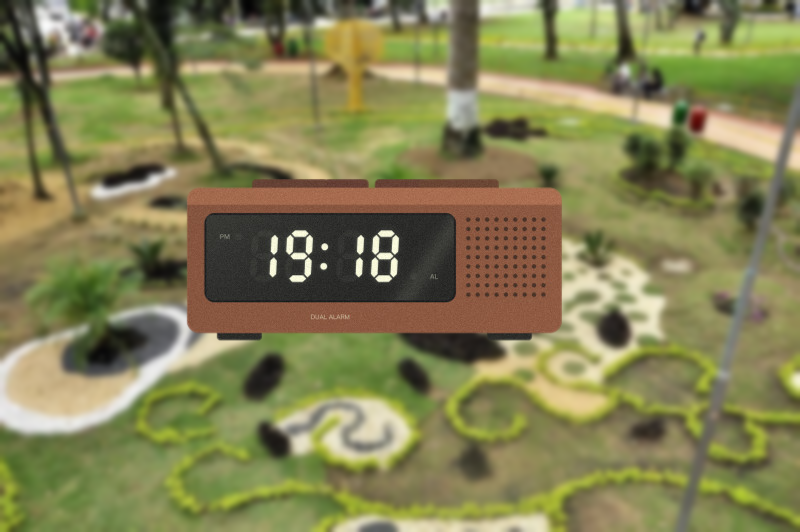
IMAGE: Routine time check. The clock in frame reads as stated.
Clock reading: 19:18
